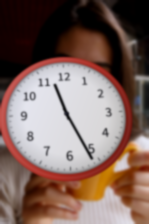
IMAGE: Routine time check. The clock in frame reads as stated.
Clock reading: 11:26
